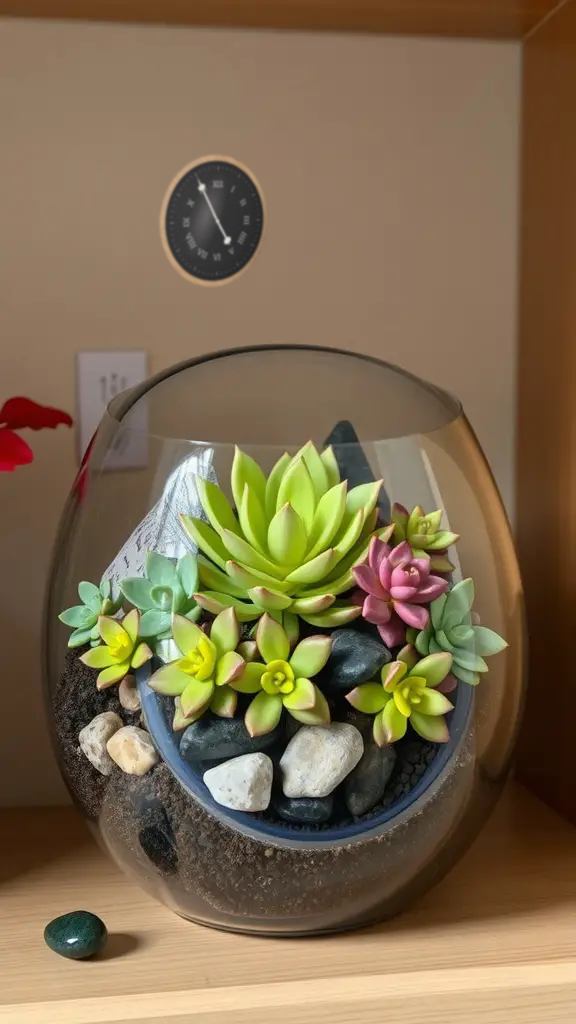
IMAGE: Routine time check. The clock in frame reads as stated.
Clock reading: 4:55
